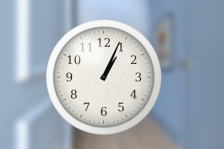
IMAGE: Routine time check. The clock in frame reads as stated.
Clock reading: 1:04
